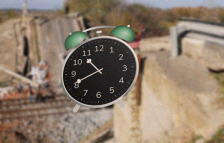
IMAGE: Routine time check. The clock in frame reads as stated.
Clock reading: 10:41
